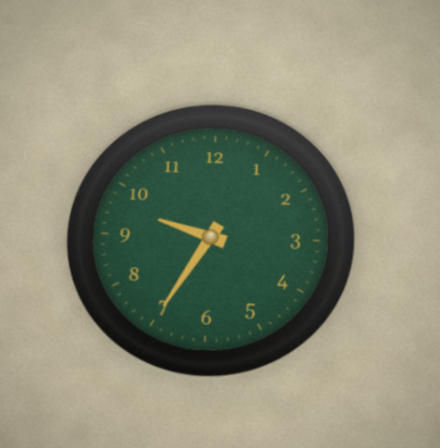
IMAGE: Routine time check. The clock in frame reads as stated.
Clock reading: 9:35
